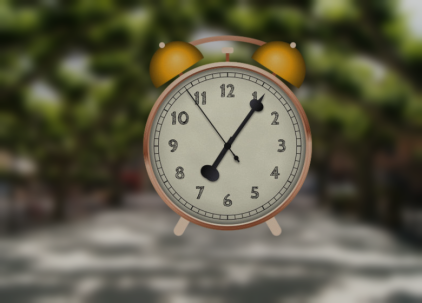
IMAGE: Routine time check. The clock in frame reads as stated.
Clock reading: 7:05:54
